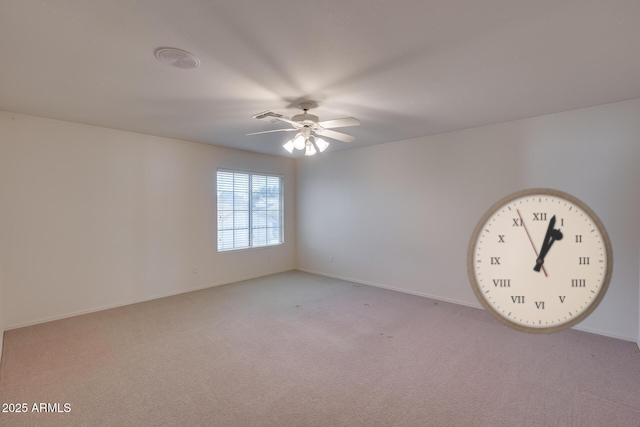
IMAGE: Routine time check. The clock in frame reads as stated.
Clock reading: 1:02:56
